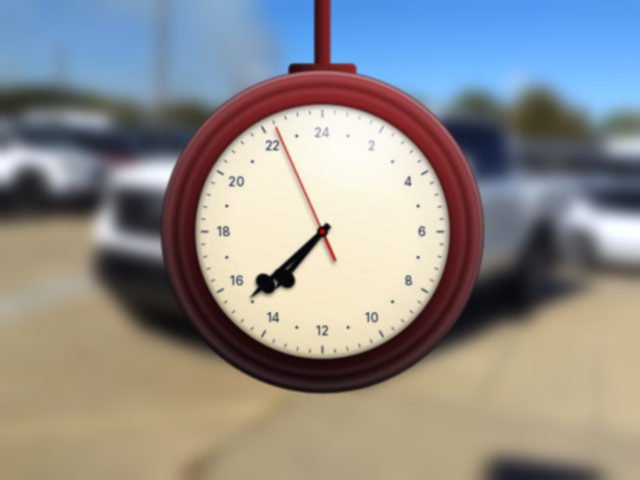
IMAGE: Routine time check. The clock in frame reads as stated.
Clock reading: 14:37:56
